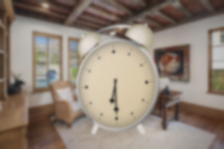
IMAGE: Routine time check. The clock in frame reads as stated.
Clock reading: 6:30
